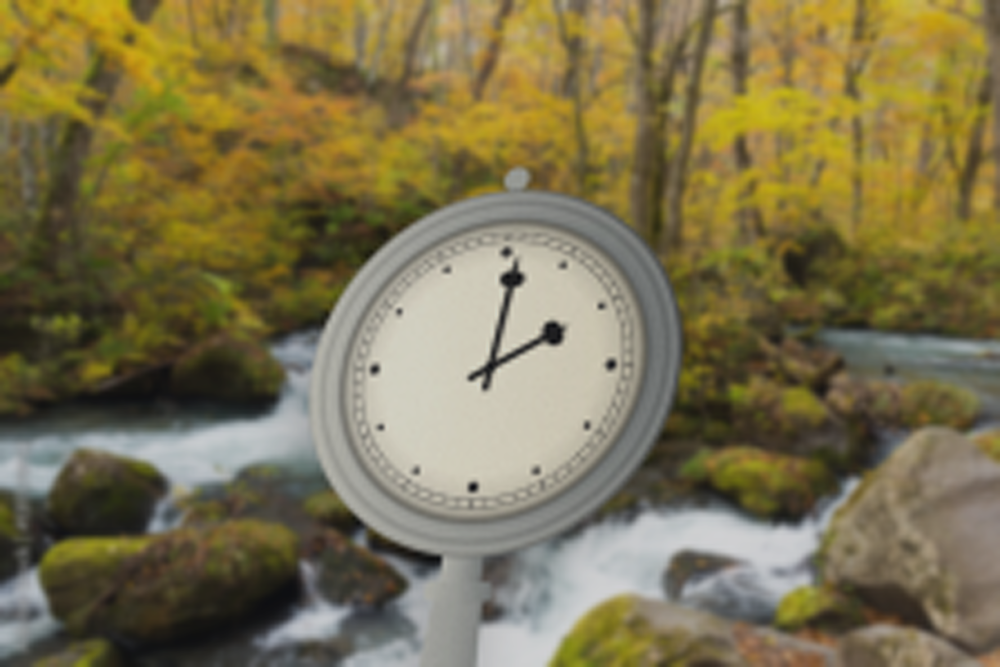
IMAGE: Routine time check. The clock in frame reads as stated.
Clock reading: 2:01
